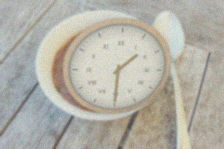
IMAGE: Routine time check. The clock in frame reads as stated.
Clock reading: 1:30
